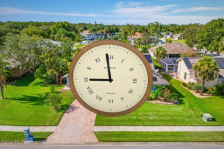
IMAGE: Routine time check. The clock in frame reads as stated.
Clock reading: 8:59
